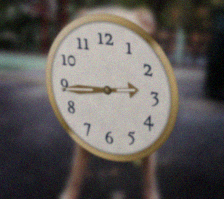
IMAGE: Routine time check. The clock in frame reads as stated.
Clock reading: 2:44
